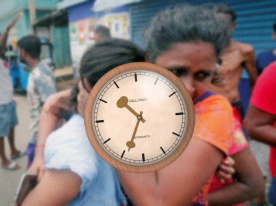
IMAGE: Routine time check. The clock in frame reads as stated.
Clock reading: 10:34
